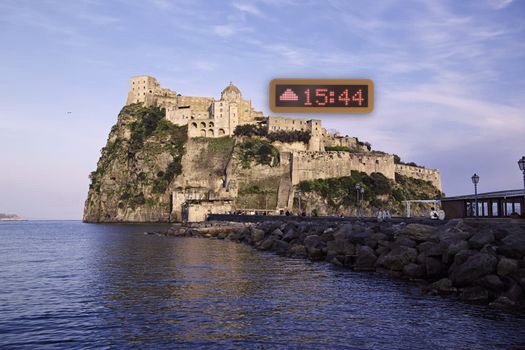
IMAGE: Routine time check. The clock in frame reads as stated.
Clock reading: 15:44
